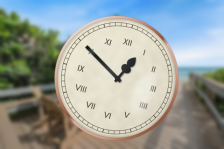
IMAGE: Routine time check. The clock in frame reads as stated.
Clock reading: 12:50
